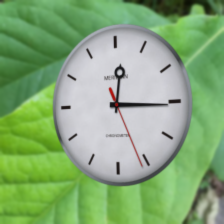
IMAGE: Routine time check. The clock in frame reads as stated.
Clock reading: 12:15:26
